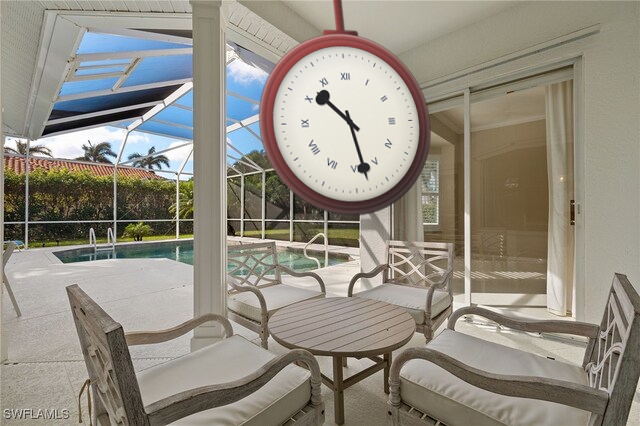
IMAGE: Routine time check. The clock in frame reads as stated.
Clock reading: 10:28
